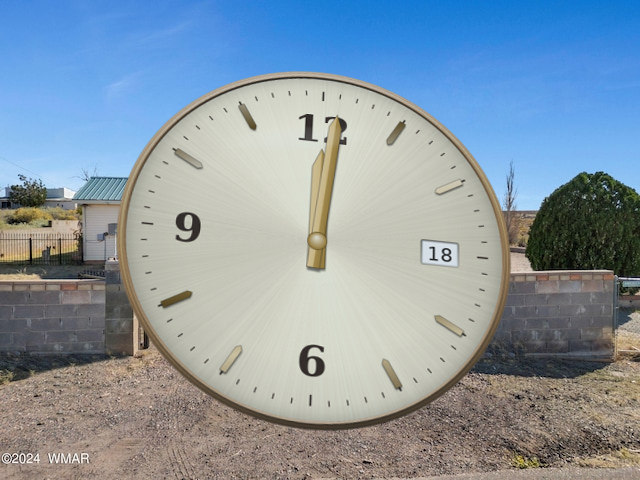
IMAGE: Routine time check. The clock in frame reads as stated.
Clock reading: 12:01
